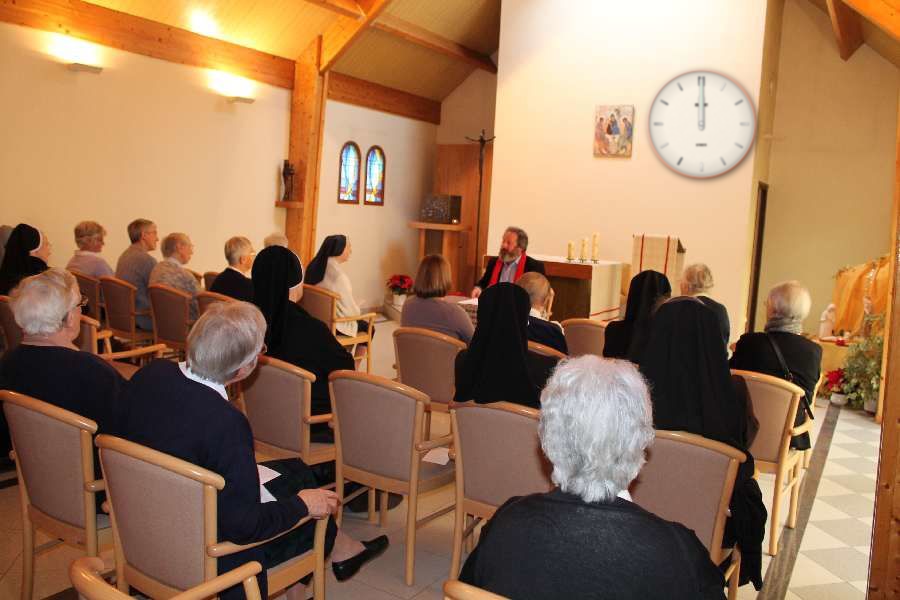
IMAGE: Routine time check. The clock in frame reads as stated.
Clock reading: 12:00
